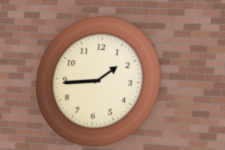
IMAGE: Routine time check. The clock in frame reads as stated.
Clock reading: 1:44
